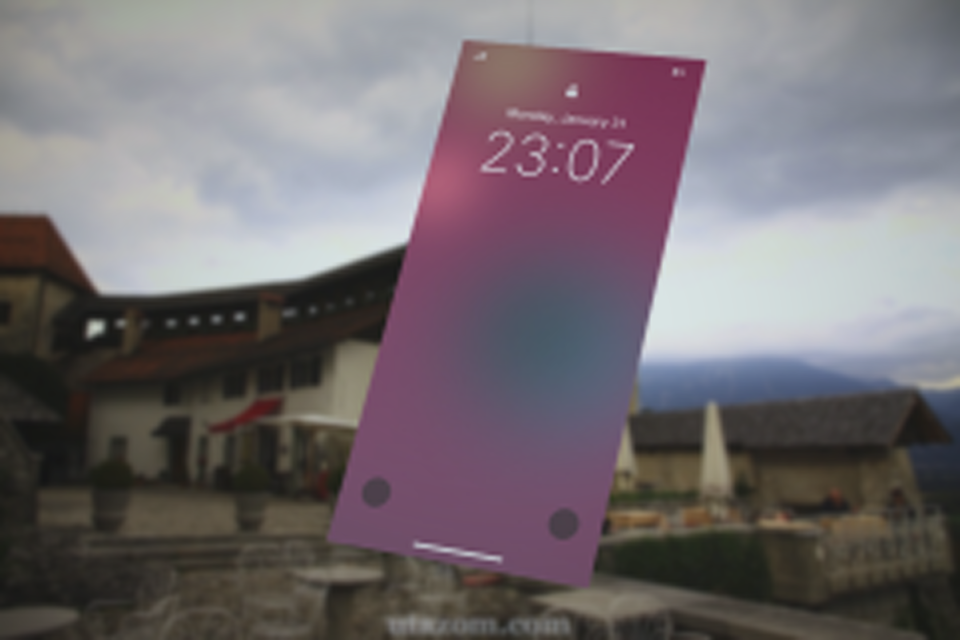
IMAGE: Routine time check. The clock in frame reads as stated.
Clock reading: 23:07
